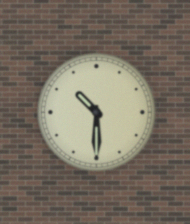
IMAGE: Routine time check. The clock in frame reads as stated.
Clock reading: 10:30
